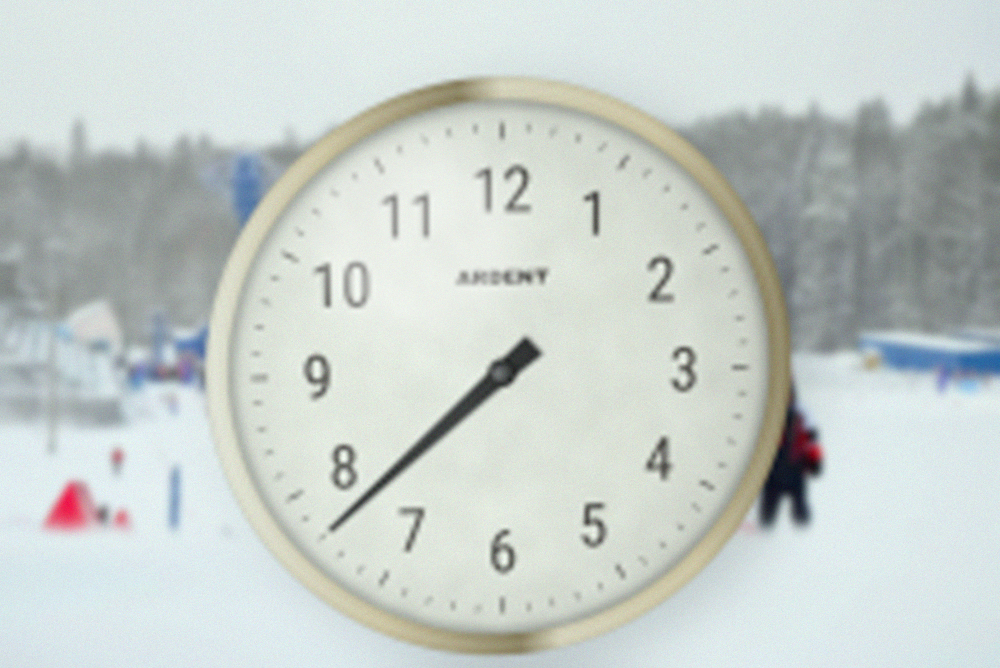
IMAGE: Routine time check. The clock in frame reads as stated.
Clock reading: 7:38
